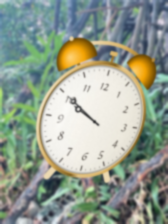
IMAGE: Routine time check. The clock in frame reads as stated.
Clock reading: 9:50
